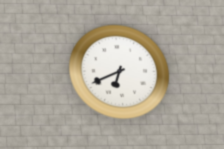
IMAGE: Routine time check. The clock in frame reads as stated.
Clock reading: 6:41
